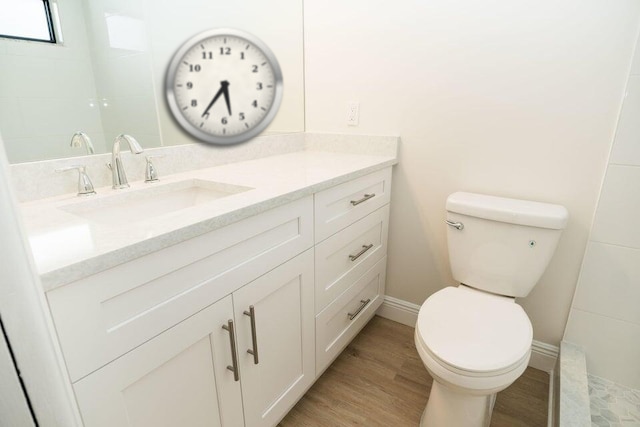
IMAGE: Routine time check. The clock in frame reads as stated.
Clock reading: 5:36
